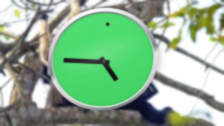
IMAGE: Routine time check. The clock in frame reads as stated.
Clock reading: 4:45
